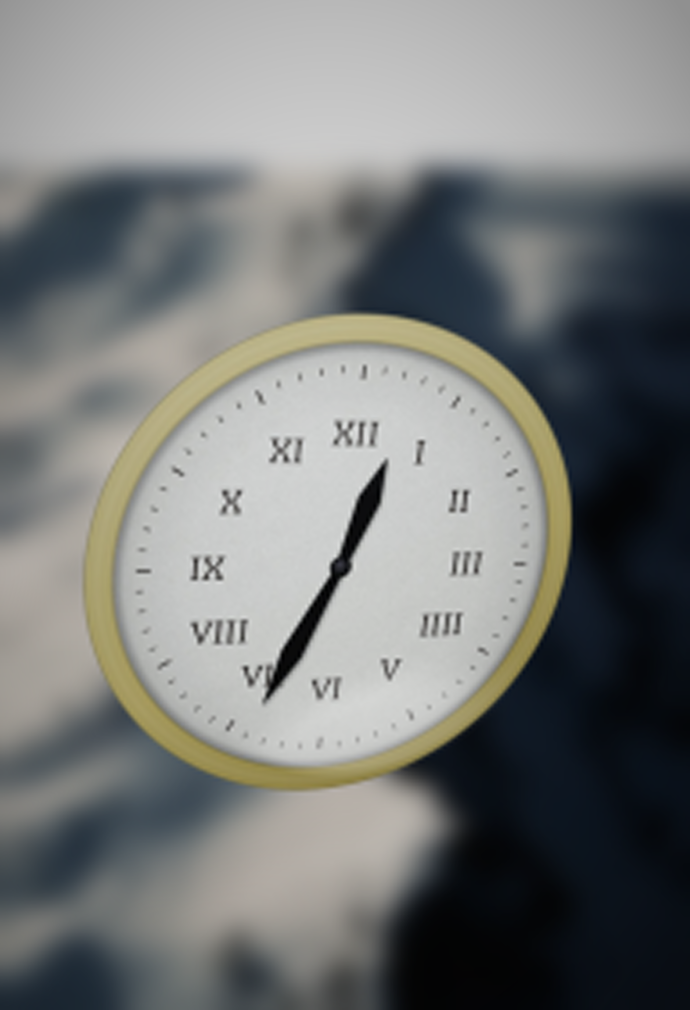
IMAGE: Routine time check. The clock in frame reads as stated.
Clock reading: 12:34
